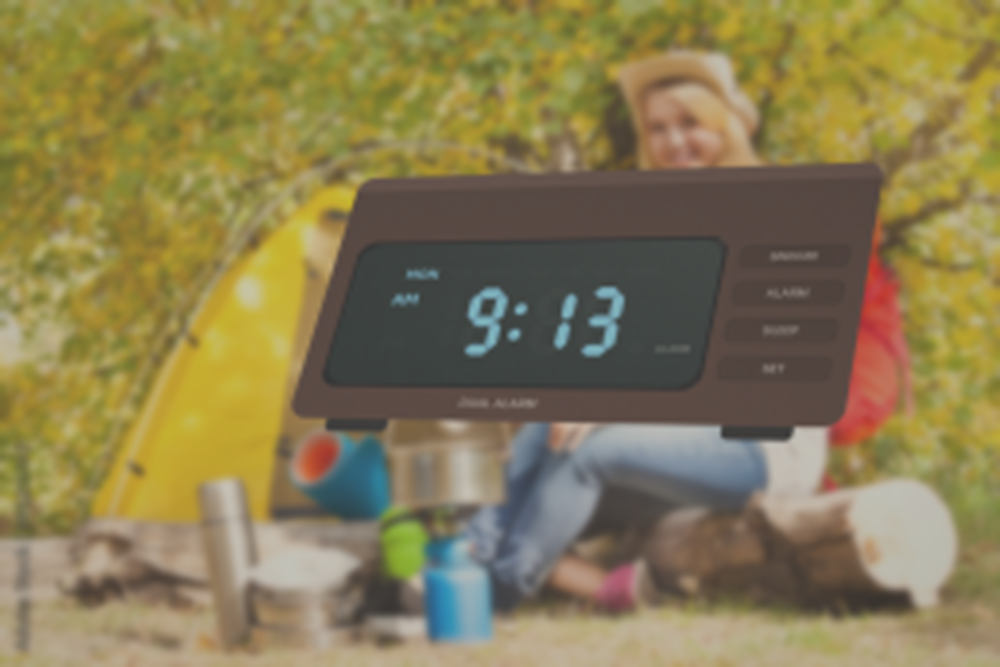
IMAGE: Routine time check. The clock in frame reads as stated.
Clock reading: 9:13
